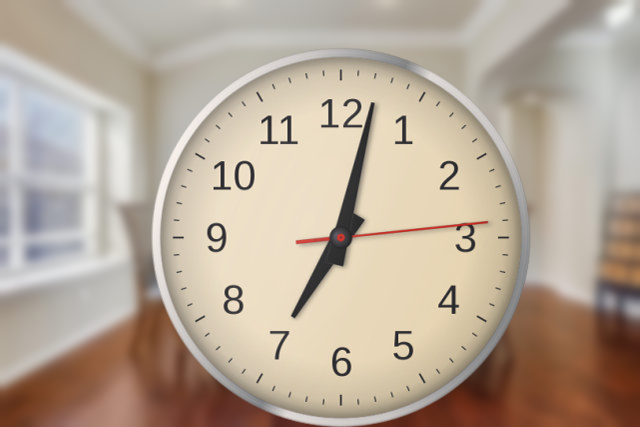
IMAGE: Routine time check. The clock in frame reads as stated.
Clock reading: 7:02:14
